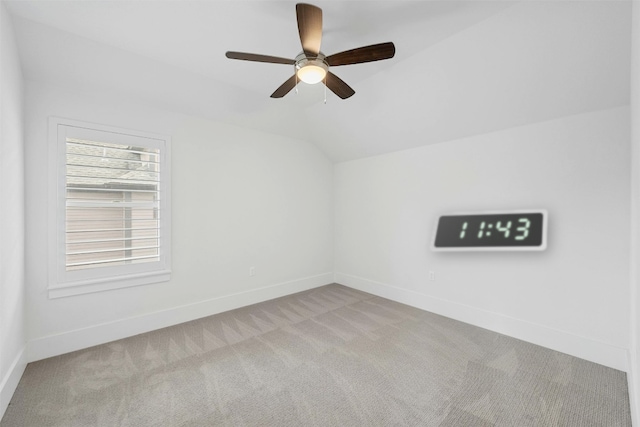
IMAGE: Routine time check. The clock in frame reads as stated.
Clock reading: 11:43
